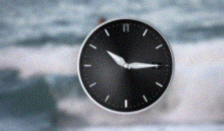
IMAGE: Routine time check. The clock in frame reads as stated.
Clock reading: 10:15
